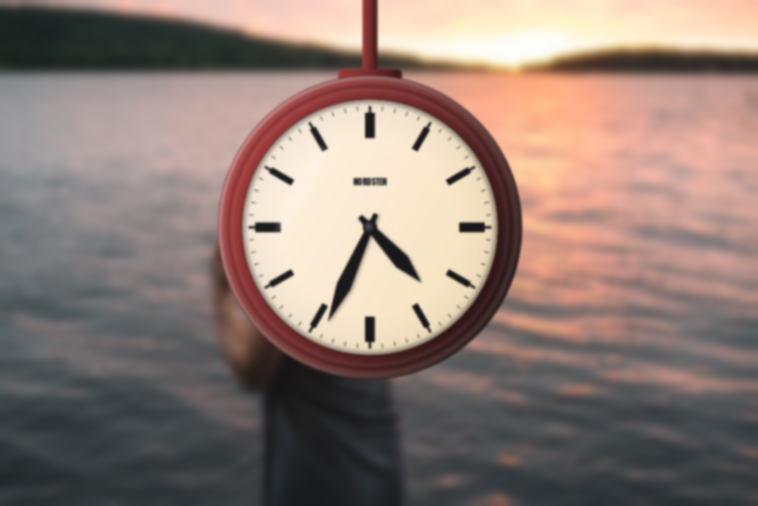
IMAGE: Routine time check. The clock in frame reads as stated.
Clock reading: 4:34
